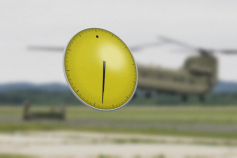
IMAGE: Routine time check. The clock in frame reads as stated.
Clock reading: 6:33
